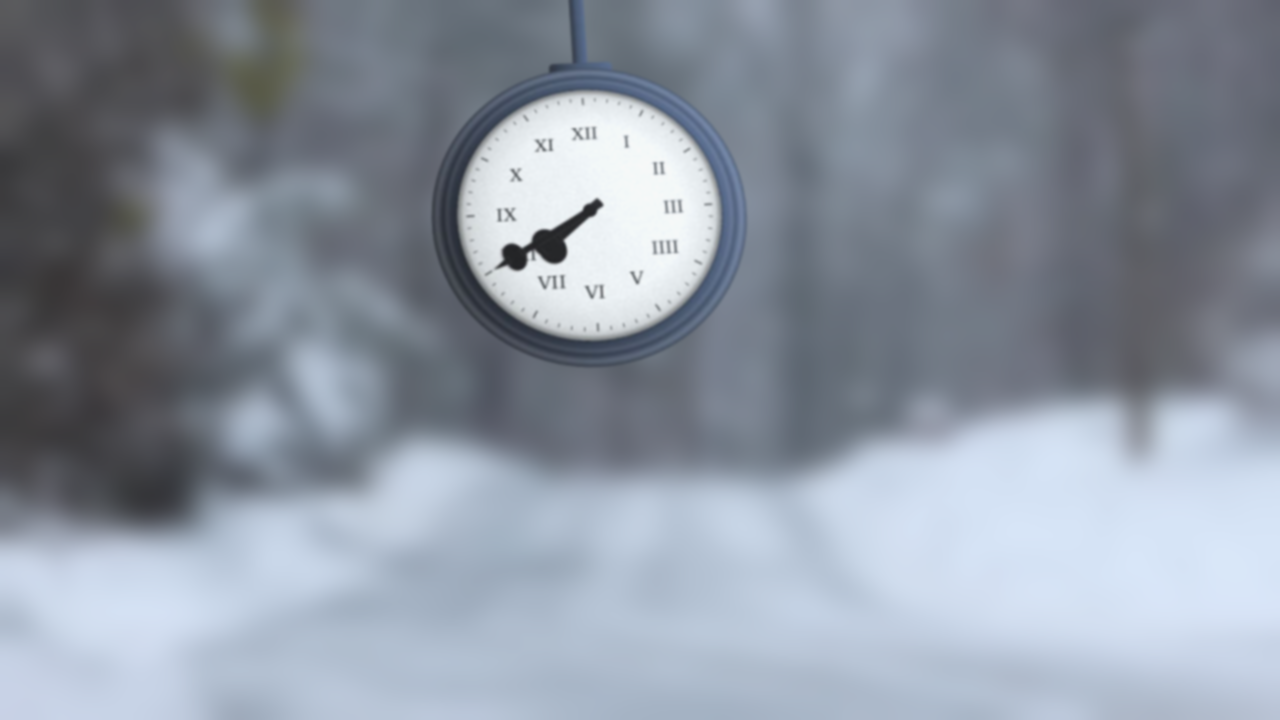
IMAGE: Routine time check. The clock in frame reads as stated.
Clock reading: 7:40
